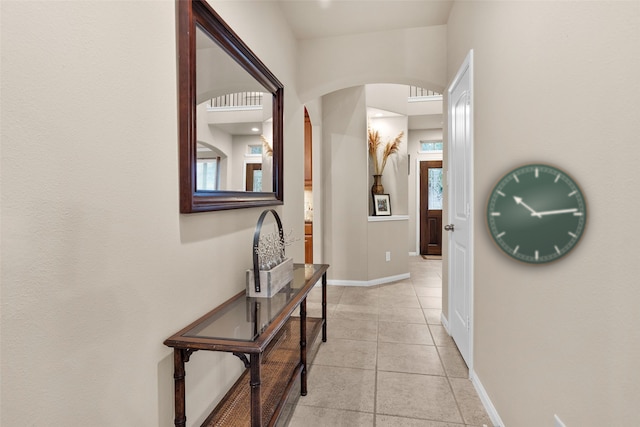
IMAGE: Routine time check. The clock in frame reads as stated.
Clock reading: 10:14
